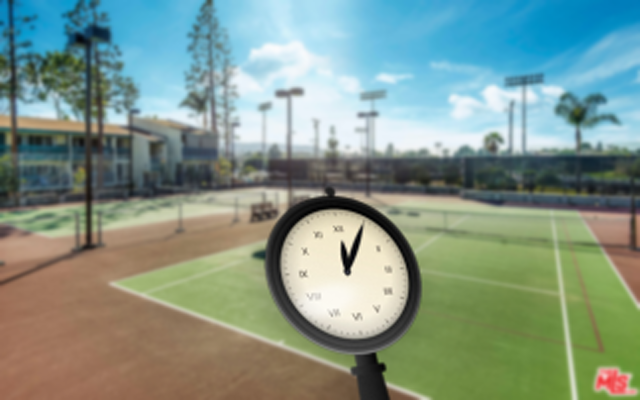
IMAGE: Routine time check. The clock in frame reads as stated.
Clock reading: 12:05
